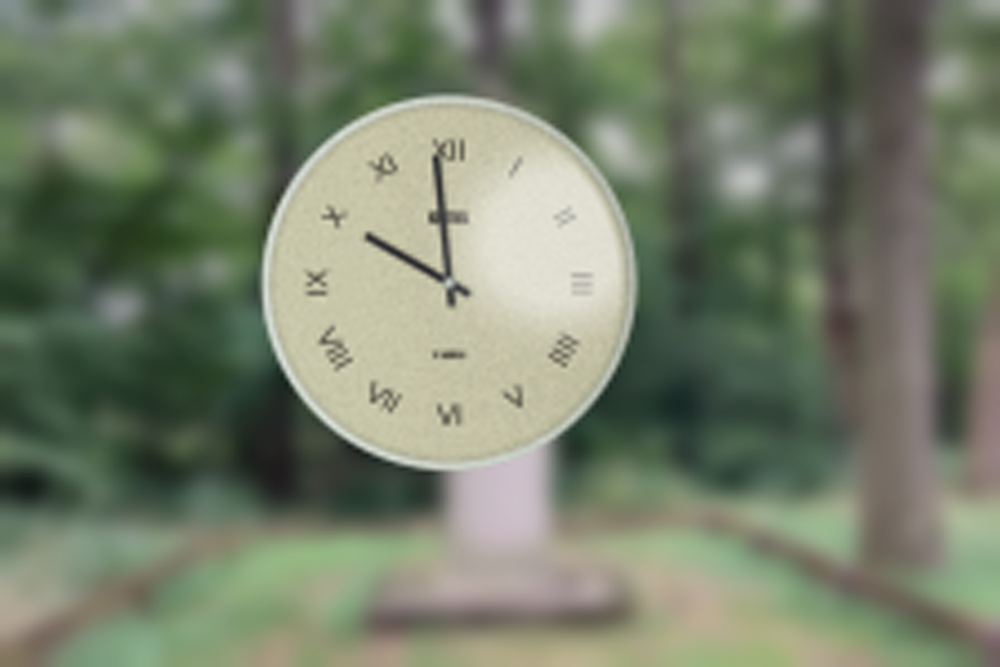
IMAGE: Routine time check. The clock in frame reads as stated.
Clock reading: 9:59
